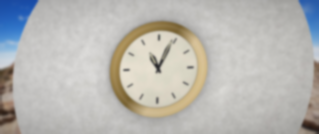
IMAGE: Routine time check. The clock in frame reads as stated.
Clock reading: 11:04
